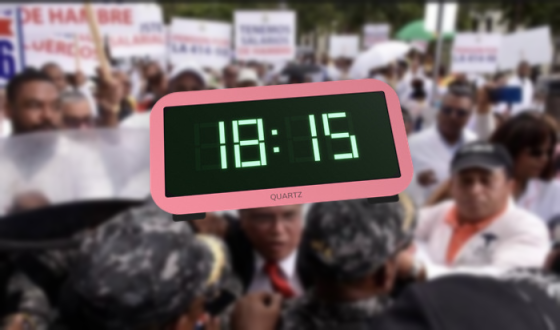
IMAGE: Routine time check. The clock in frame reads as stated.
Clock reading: 18:15
